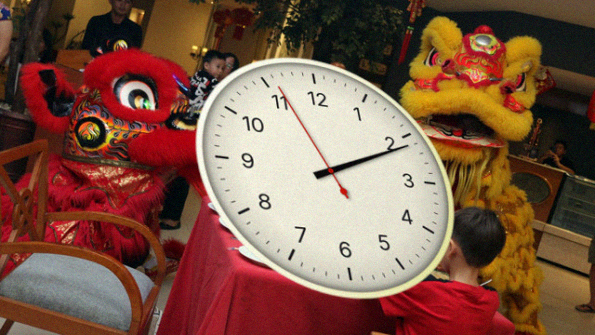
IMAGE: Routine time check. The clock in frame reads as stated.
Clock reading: 2:10:56
